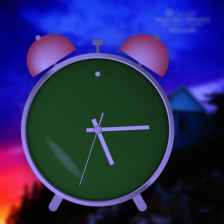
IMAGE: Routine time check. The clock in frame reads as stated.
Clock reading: 5:14:33
